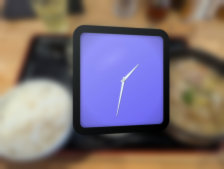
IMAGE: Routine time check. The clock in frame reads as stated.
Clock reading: 1:32
